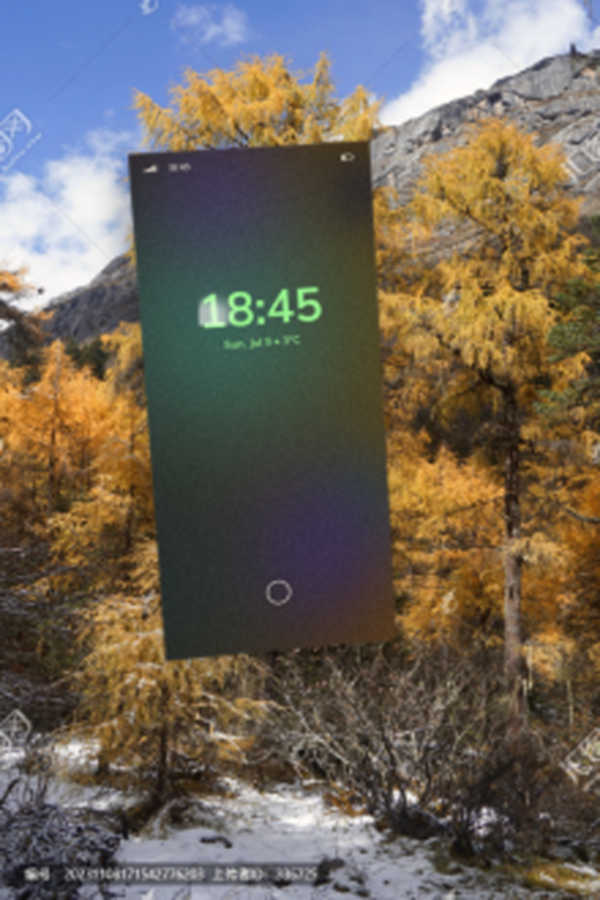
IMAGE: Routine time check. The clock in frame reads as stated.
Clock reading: 18:45
